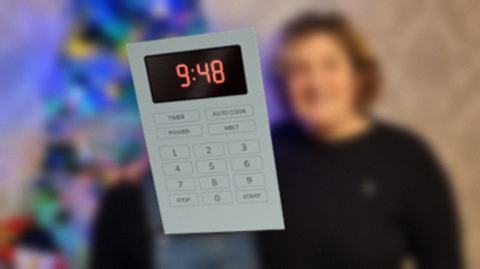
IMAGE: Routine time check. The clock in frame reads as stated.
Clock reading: 9:48
